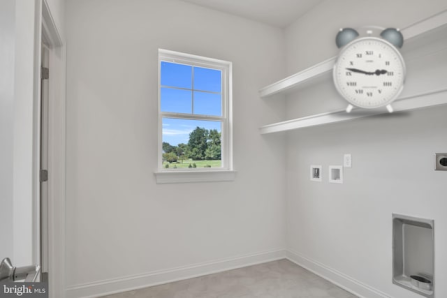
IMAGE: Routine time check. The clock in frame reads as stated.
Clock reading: 2:47
